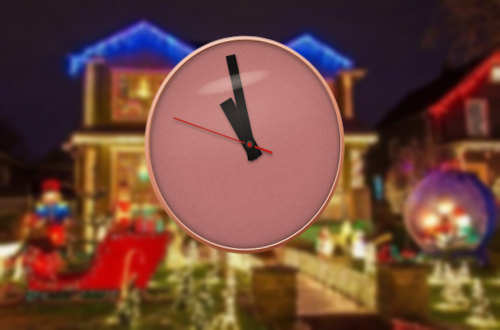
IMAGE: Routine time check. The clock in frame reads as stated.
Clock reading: 10:57:48
